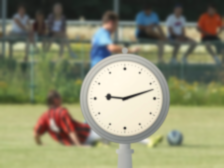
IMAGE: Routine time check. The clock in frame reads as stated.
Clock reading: 9:12
